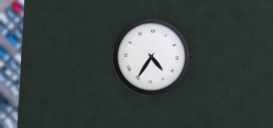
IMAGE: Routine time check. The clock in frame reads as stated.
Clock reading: 4:35
